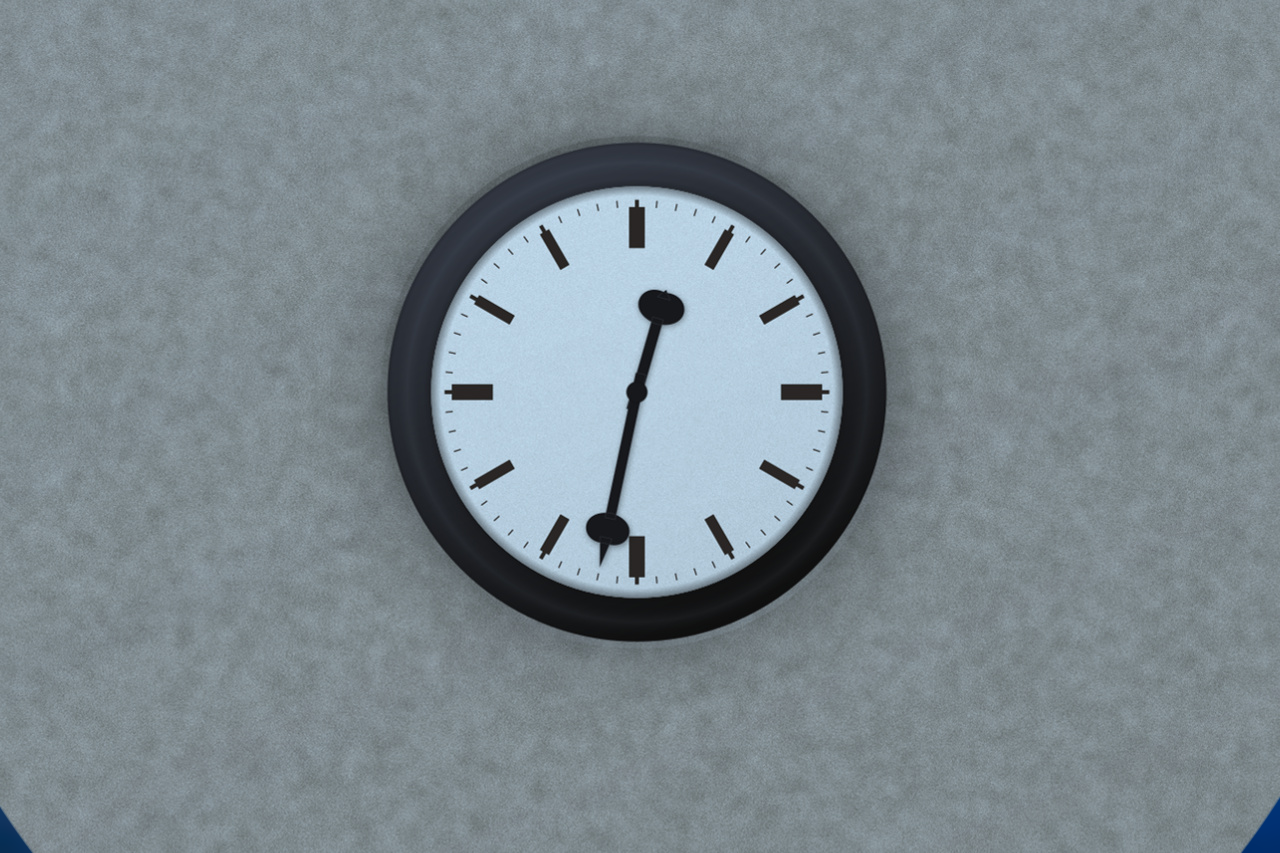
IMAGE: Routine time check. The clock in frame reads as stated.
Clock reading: 12:32
